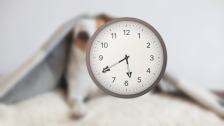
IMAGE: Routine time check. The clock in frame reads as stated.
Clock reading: 5:40
